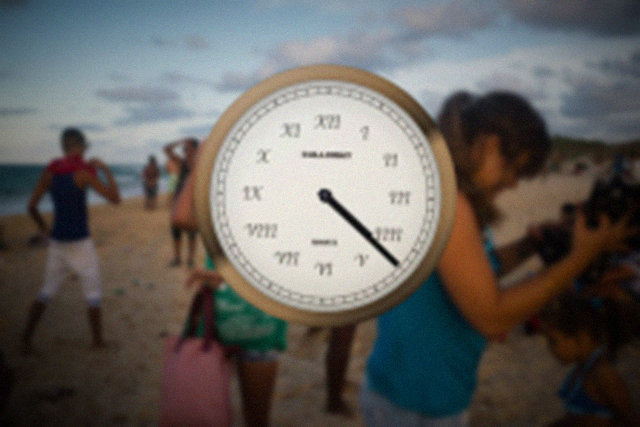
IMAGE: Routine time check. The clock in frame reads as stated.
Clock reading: 4:22
